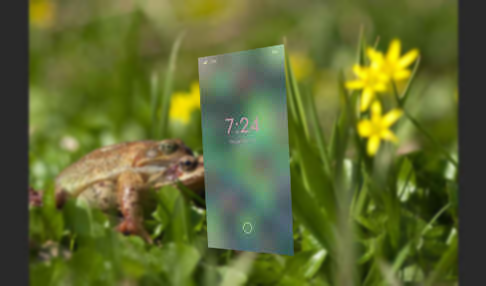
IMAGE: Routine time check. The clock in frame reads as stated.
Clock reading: 7:24
